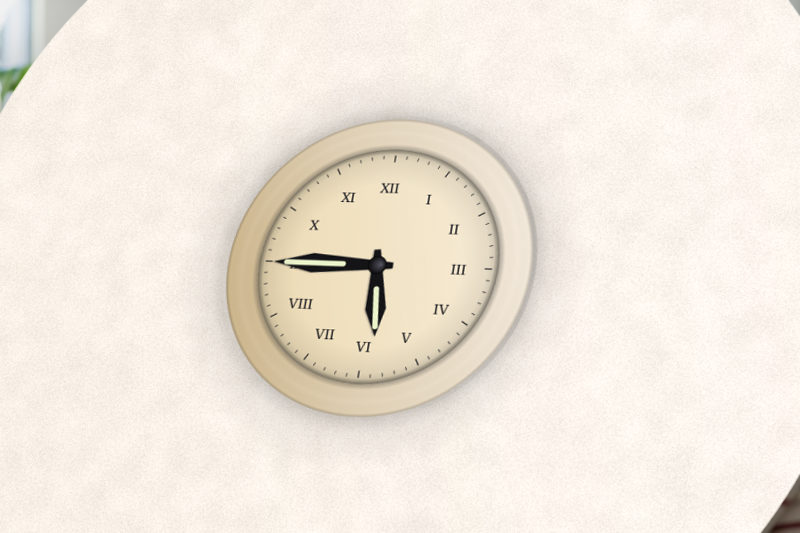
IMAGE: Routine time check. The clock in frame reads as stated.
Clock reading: 5:45
